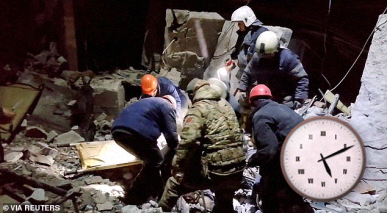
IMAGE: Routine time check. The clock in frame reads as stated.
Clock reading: 5:11
